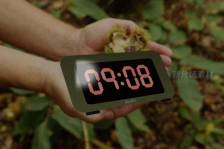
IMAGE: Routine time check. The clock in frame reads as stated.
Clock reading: 9:08
